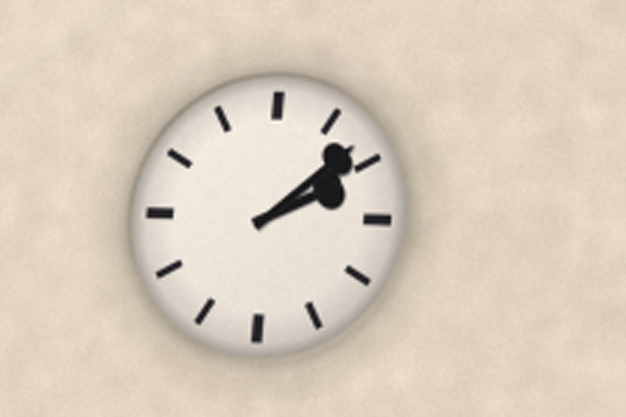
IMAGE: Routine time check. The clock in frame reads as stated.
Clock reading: 2:08
